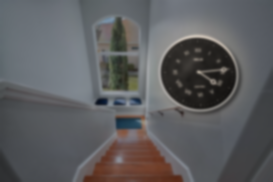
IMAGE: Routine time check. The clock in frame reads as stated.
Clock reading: 4:14
